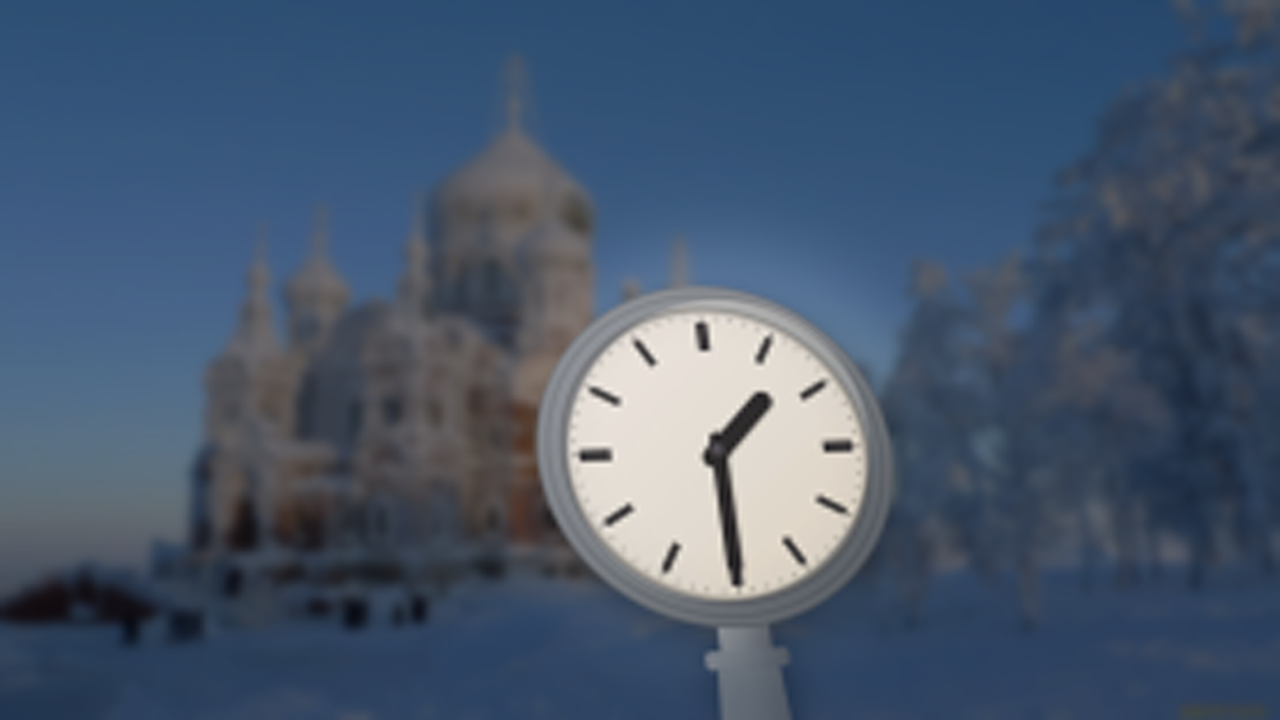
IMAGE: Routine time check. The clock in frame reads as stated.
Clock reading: 1:30
